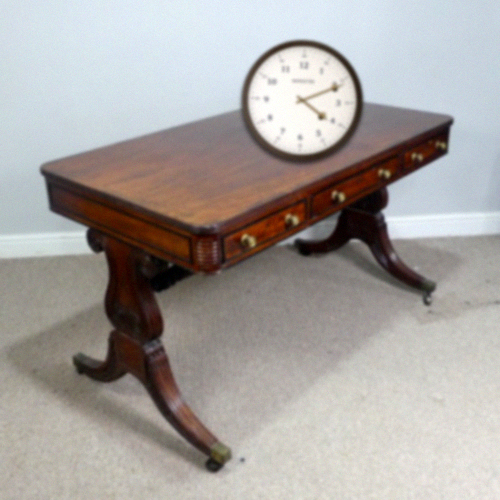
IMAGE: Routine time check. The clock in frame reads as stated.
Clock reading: 4:11
